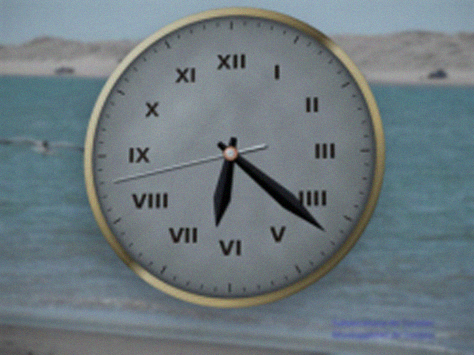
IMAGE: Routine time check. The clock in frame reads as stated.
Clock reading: 6:21:43
